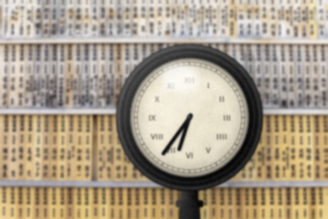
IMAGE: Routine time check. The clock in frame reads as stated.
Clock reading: 6:36
